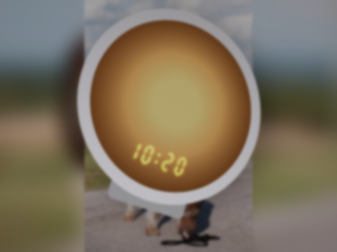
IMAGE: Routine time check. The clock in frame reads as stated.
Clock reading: 10:20
